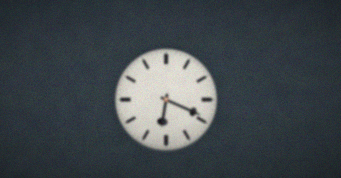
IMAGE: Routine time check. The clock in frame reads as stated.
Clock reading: 6:19
